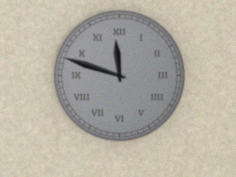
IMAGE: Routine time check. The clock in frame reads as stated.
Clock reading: 11:48
